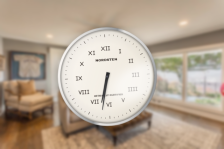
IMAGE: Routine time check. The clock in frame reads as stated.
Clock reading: 6:32
